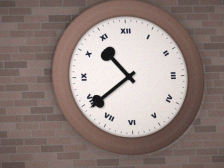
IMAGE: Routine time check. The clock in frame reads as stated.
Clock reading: 10:39
